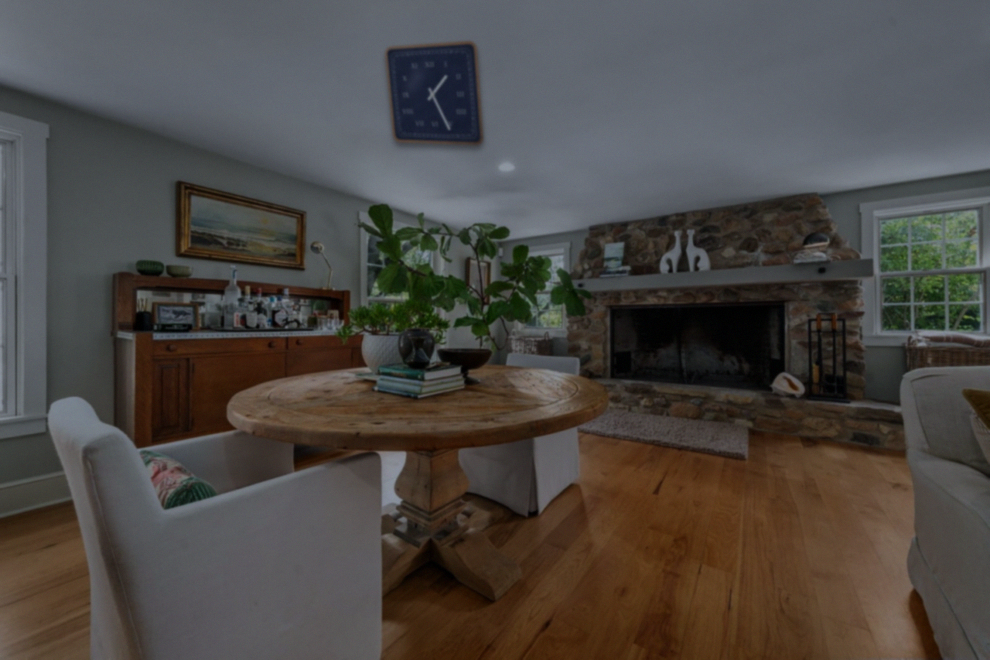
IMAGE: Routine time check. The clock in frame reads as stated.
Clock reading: 1:26
